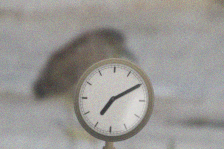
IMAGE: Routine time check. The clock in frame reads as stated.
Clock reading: 7:10
